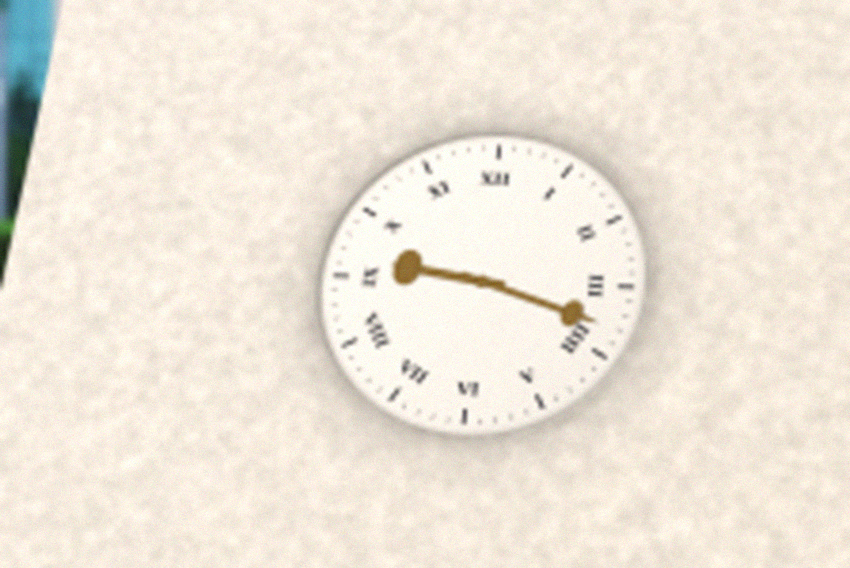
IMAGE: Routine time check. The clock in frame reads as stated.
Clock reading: 9:18
